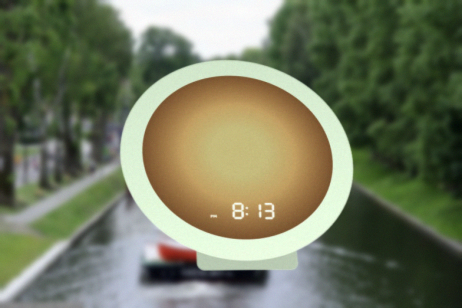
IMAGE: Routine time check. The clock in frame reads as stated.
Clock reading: 8:13
